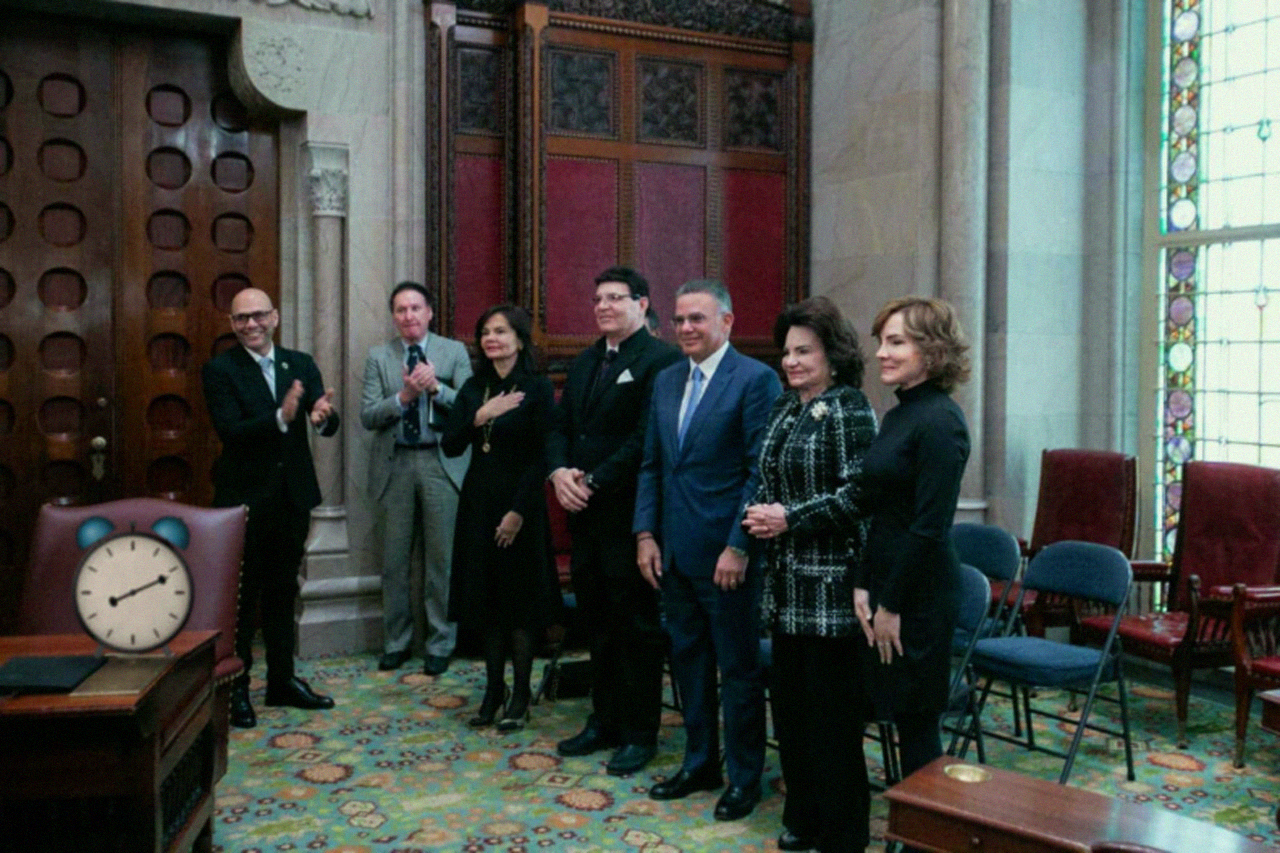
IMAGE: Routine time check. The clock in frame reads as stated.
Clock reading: 8:11
